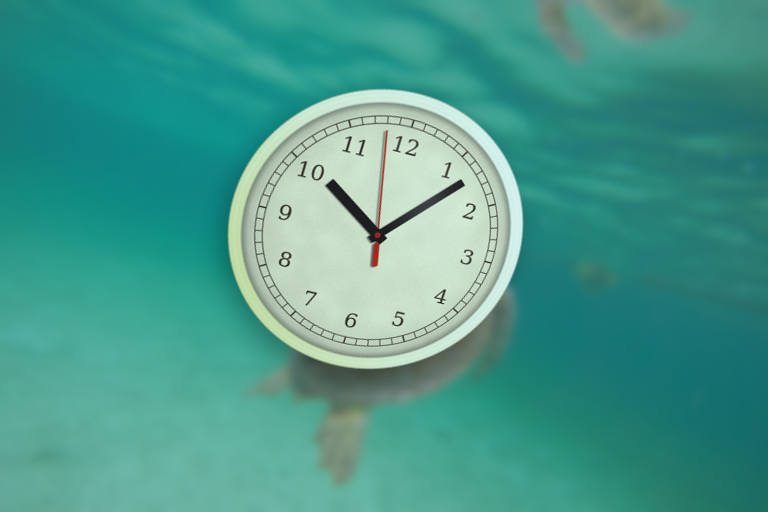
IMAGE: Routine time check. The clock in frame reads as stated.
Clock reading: 10:06:58
